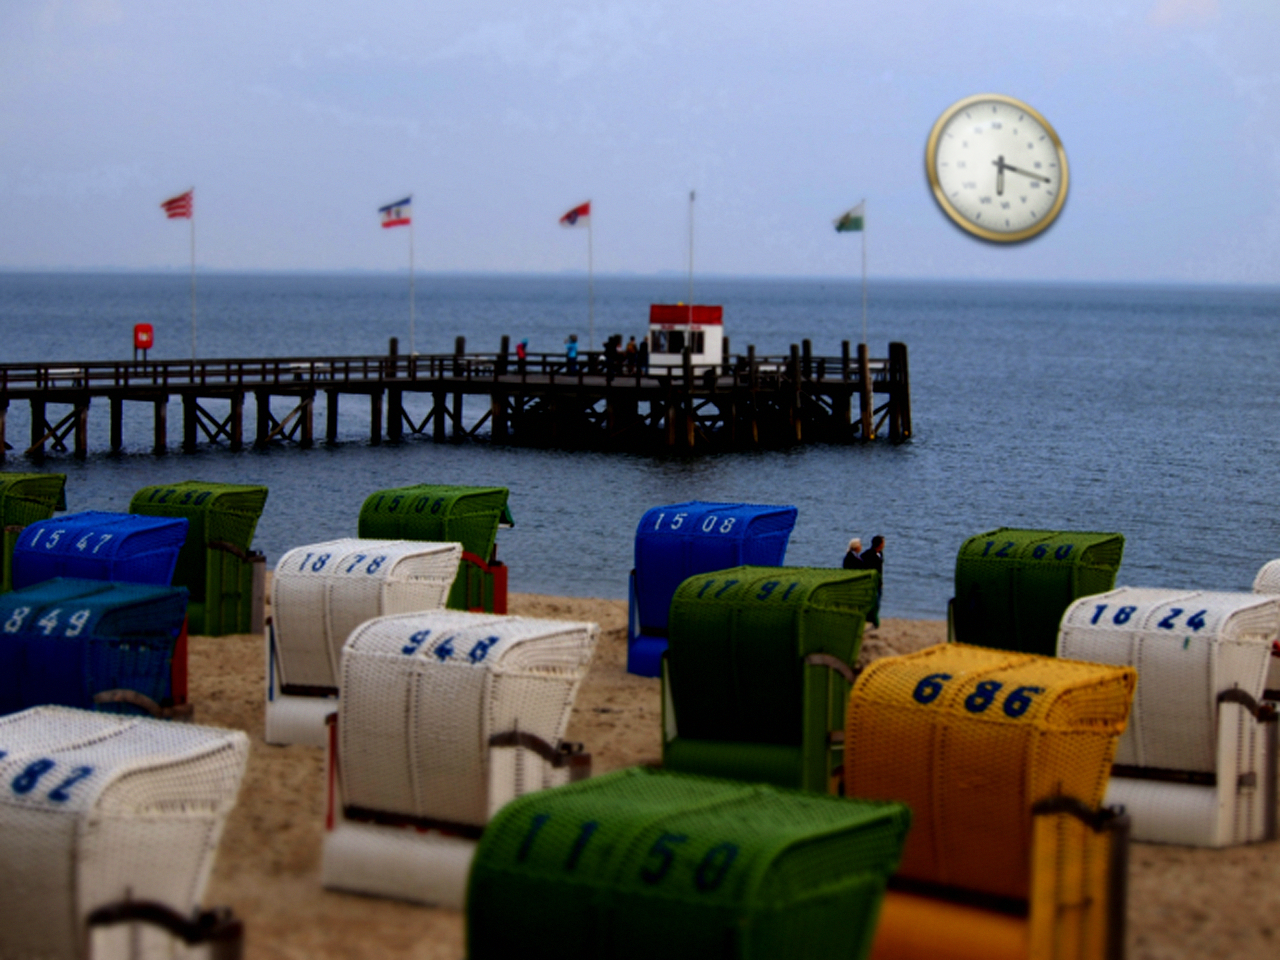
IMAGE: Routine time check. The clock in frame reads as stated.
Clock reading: 6:18
